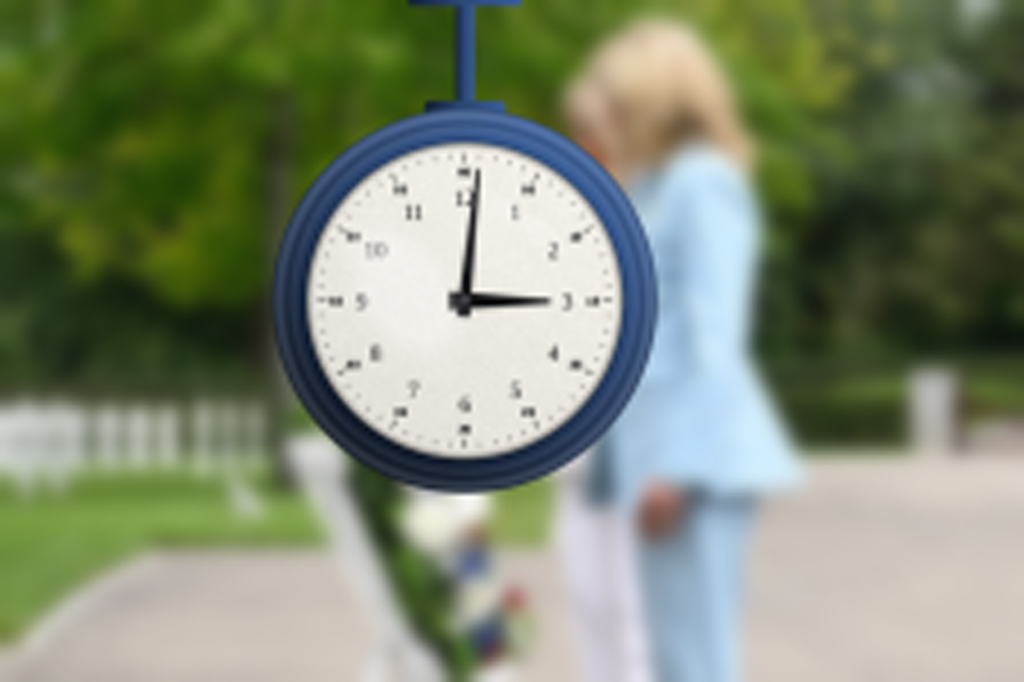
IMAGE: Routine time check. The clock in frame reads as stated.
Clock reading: 3:01
